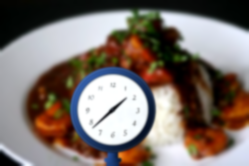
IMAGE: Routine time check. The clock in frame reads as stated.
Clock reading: 1:38
